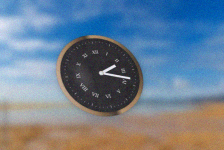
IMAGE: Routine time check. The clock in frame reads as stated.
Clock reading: 2:18
